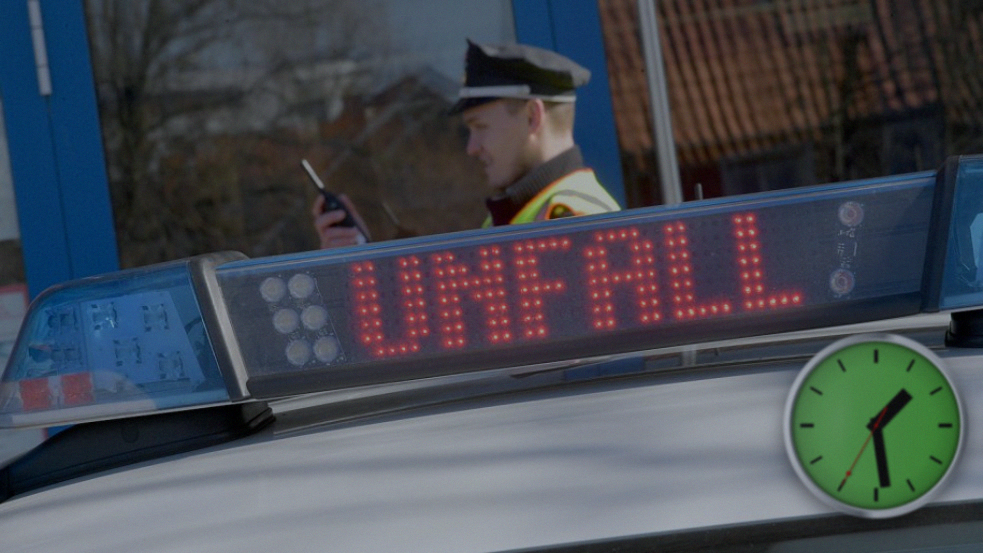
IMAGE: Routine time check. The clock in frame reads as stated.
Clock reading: 1:28:35
